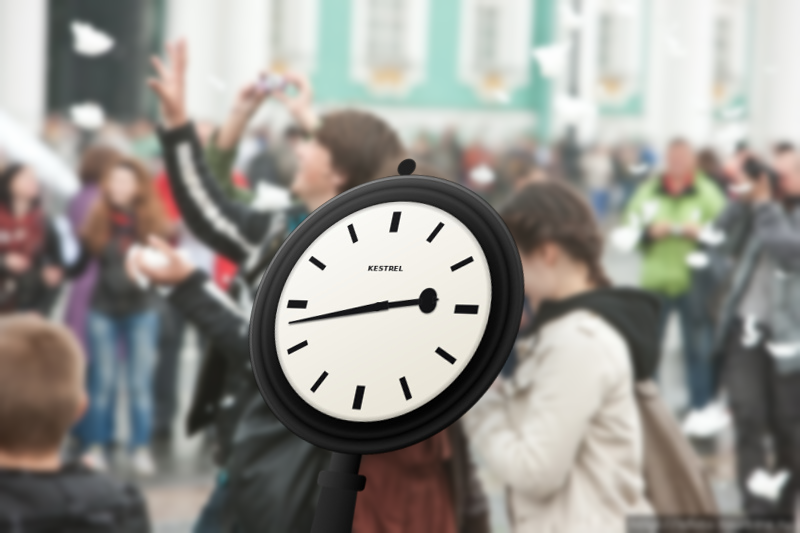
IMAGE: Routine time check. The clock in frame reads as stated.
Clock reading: 2:43
